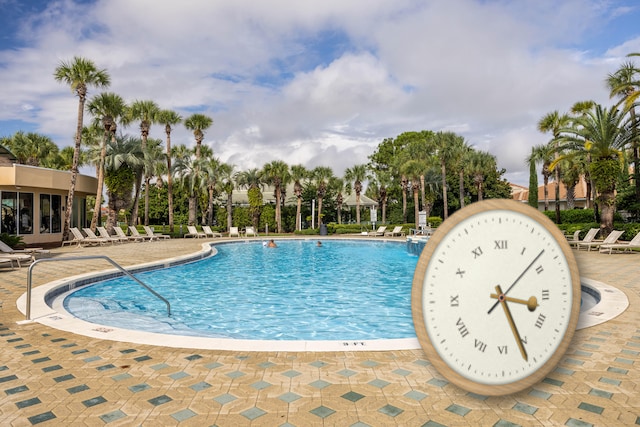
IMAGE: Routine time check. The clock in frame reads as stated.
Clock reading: 3:26:08
